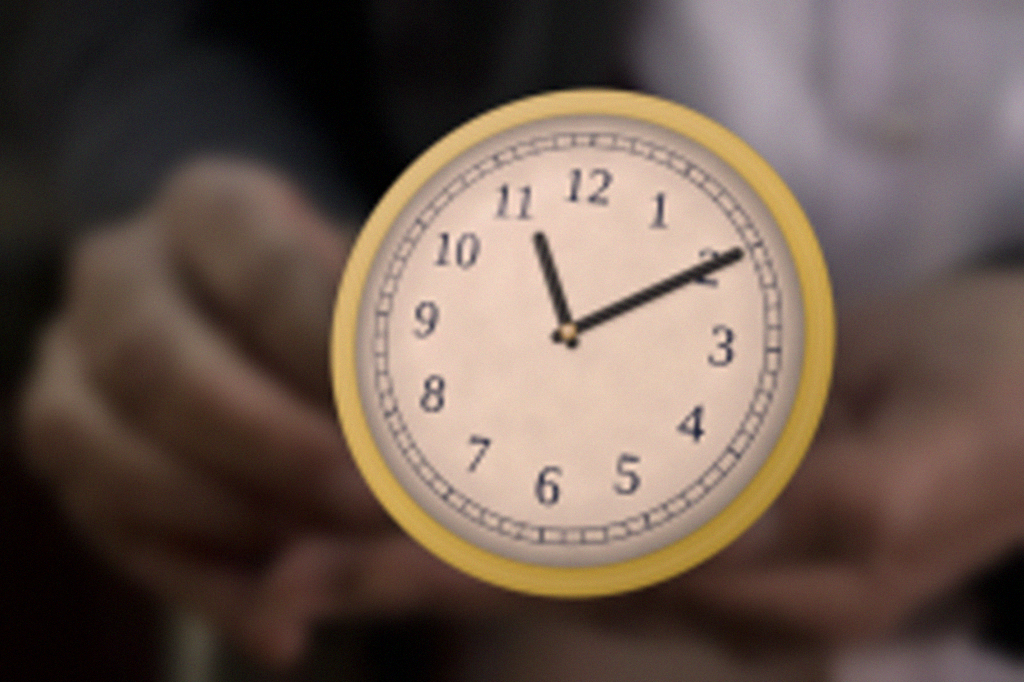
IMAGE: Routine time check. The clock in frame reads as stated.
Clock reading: 11:10
